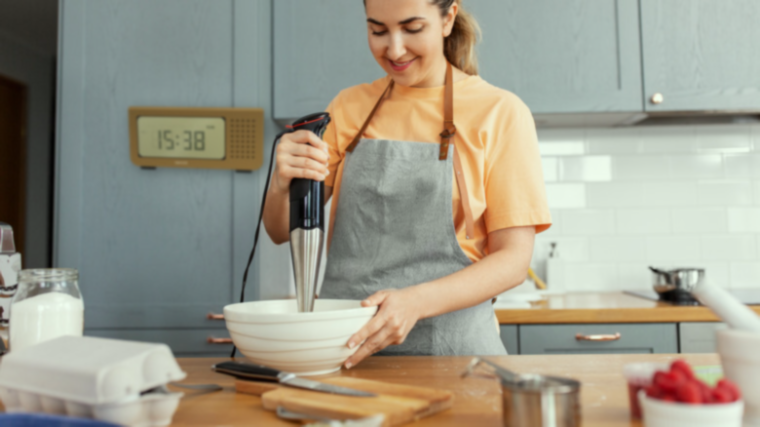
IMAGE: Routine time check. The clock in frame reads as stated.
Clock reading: 15:38
